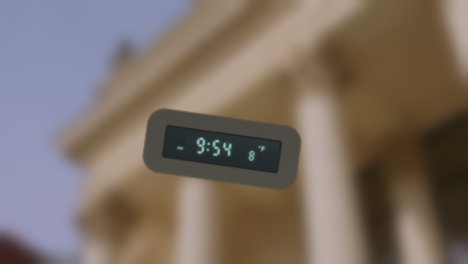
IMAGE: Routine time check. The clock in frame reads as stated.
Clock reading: 9:54
